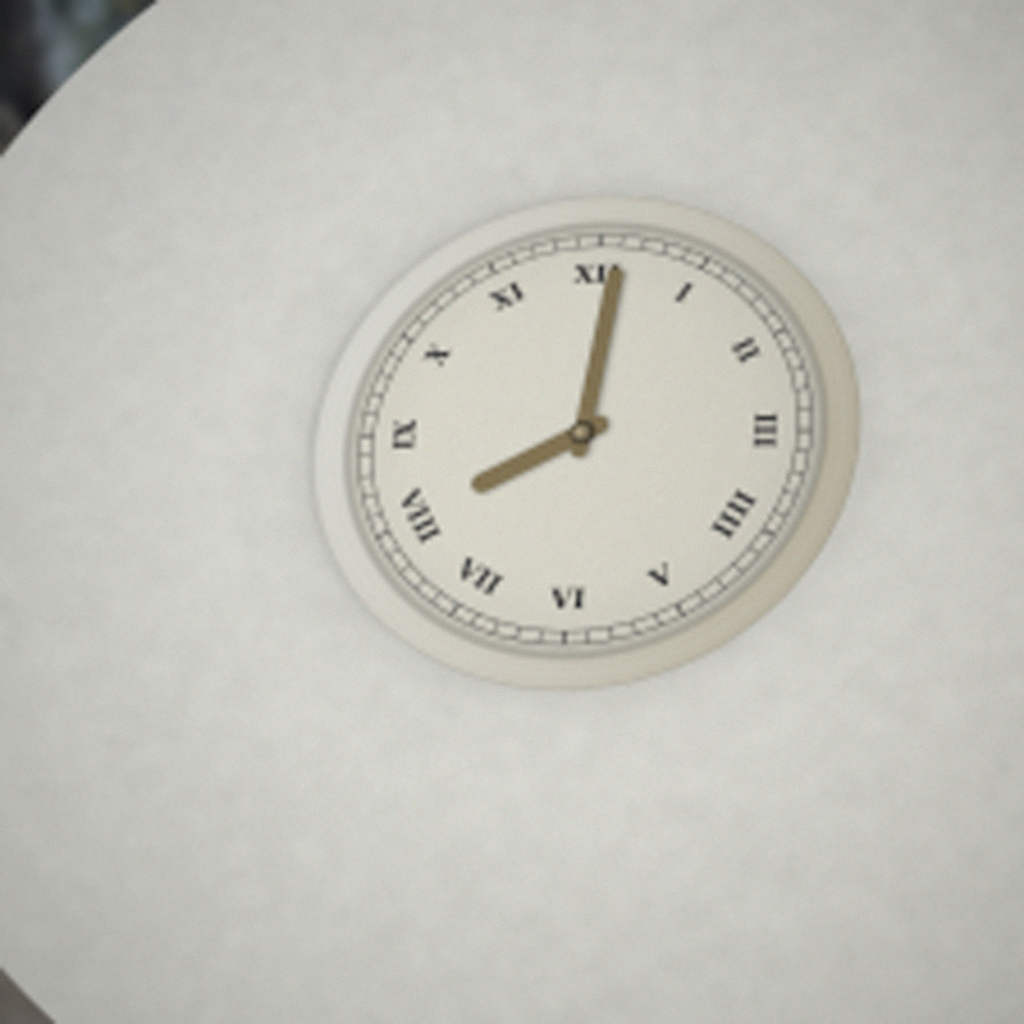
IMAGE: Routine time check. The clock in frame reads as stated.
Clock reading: 8:01
